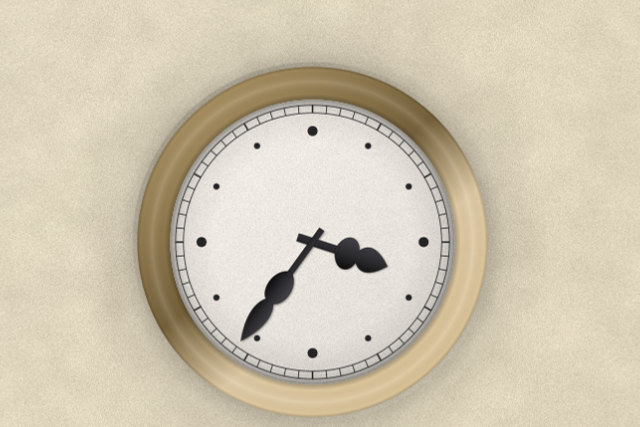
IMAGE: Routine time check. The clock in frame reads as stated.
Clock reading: 3:36
